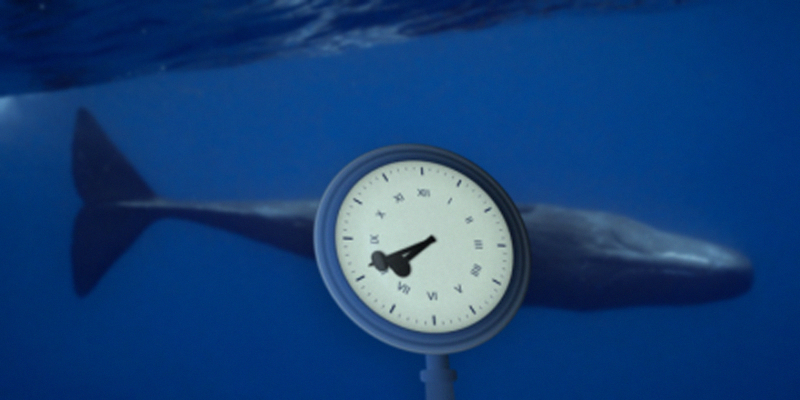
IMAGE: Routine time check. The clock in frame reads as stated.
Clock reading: 7:41
